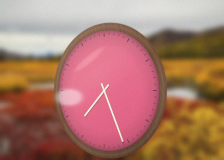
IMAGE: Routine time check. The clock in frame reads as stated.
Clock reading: 7:26
